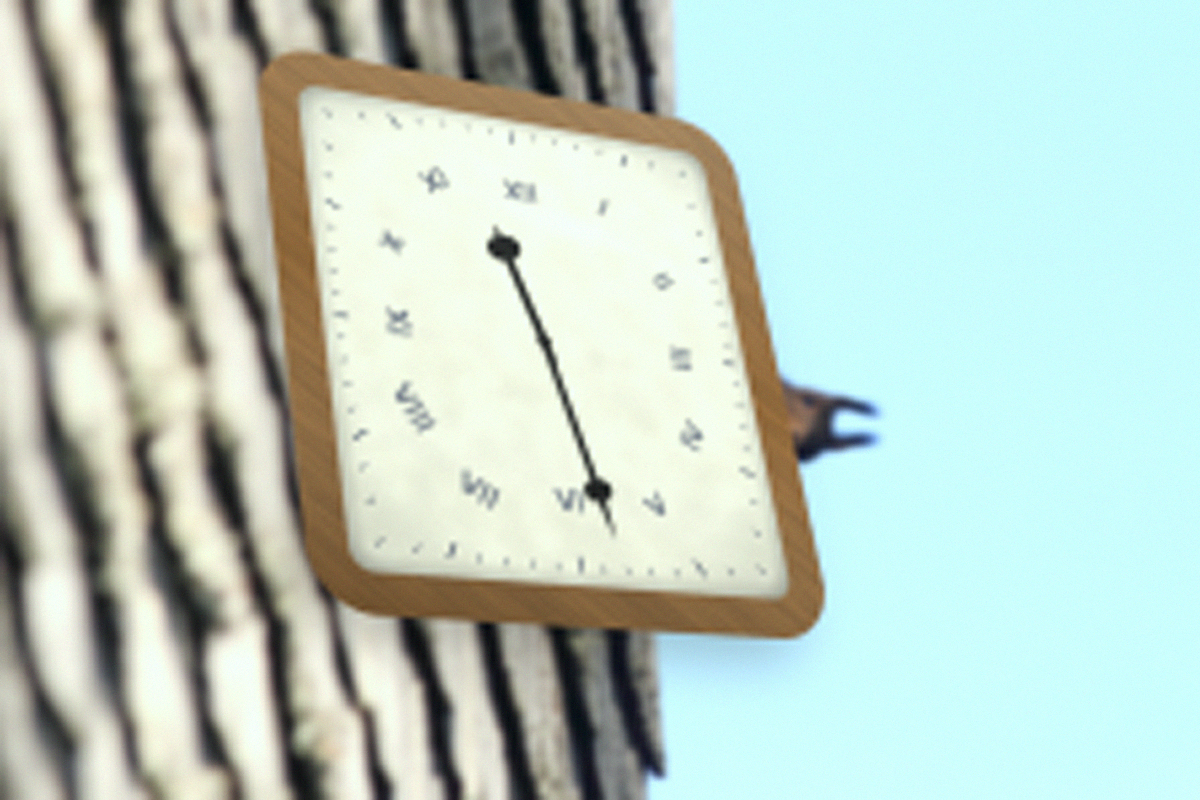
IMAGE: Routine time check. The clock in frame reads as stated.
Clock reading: 11:28
